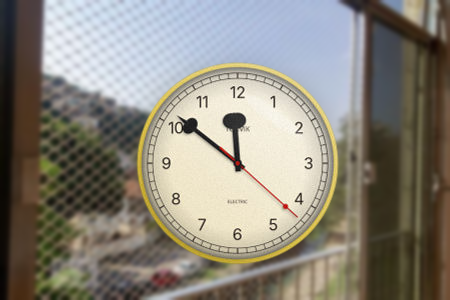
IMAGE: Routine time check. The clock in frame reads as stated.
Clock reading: 11:51:22
